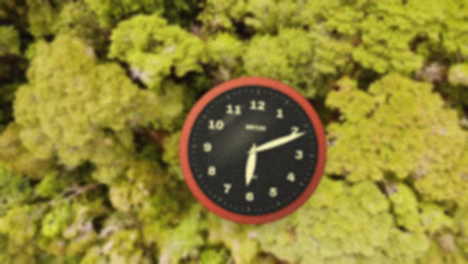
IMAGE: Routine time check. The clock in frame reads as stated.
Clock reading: 6:11
